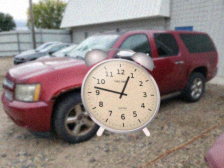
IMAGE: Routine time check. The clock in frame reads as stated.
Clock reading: 12:47
